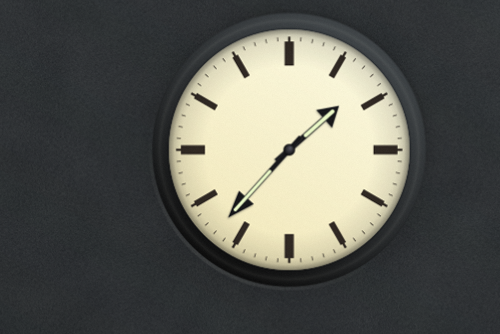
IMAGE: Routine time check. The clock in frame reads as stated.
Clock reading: 1:37
